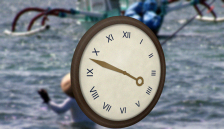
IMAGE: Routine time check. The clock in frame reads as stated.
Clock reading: 3:48
